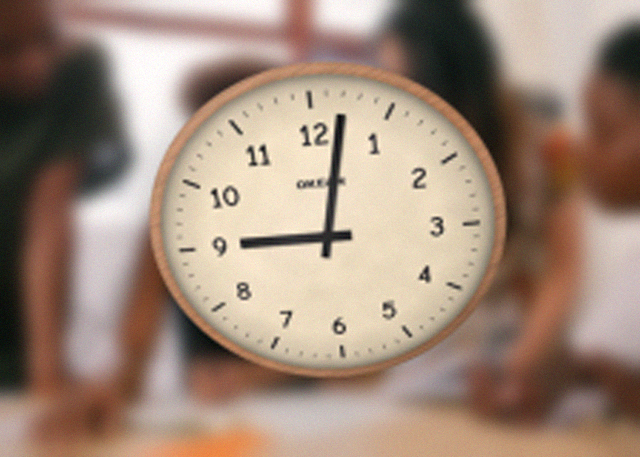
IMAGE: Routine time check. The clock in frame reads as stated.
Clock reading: 9:02
